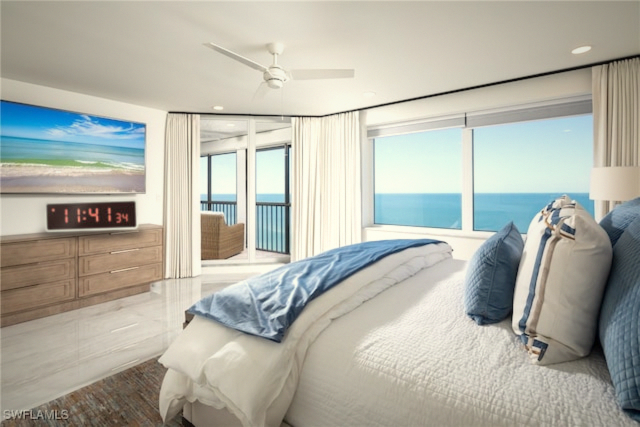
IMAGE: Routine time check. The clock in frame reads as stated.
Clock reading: 11:41
